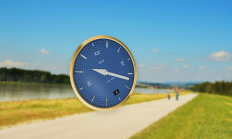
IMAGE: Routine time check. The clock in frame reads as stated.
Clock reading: 10:22
